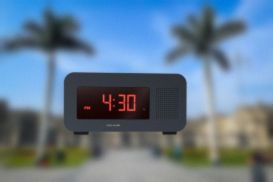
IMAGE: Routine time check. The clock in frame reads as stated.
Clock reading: 4:30
